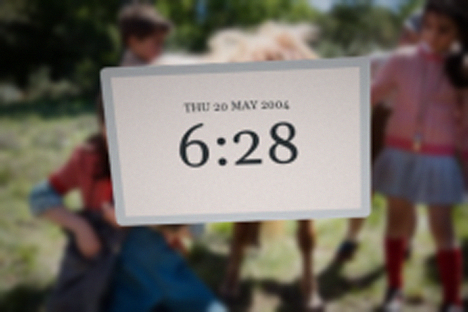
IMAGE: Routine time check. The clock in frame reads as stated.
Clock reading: 6:28
